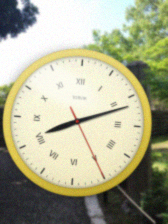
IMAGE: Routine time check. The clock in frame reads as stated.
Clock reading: 8:11:25
